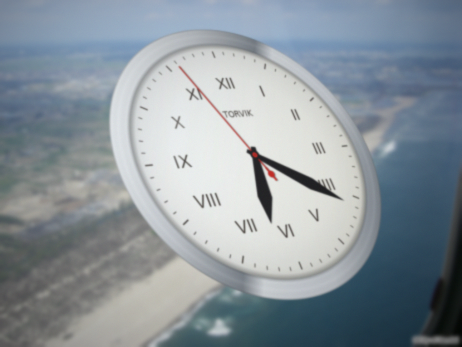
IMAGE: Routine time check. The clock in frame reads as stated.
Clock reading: 6:20:56
